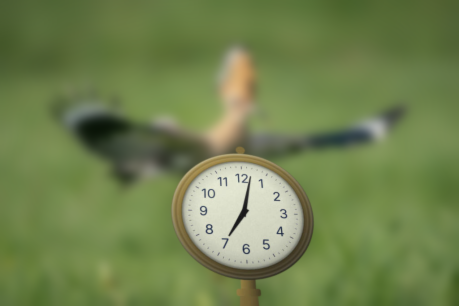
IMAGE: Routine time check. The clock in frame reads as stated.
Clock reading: 7:02
